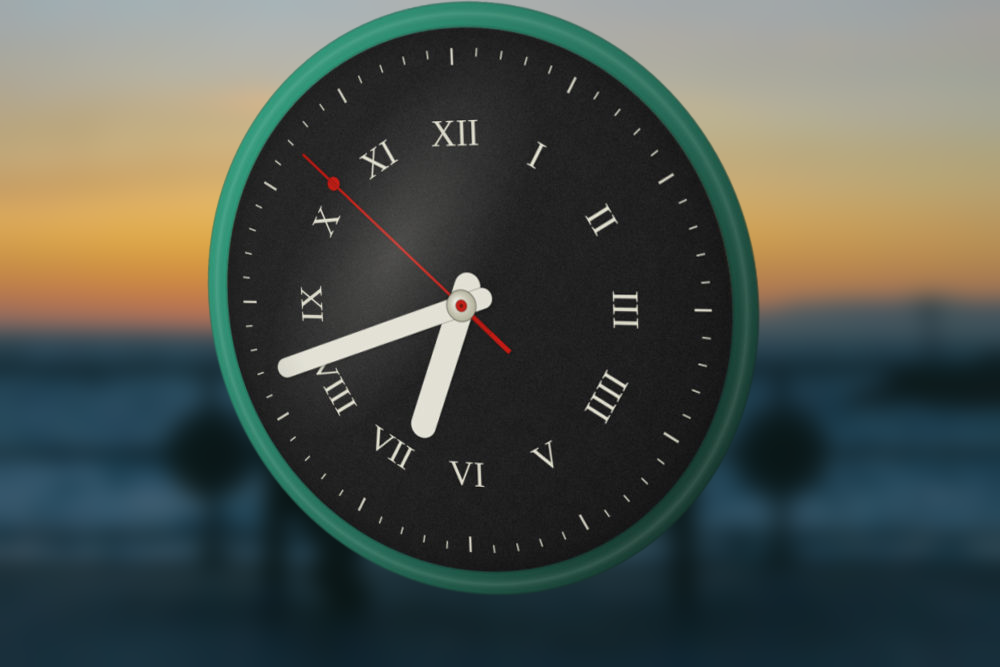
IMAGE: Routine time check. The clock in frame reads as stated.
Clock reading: 6:41:52
